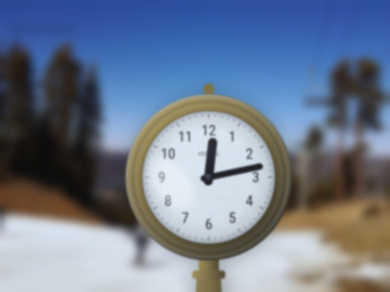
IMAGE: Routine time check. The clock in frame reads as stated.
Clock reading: 12:13
